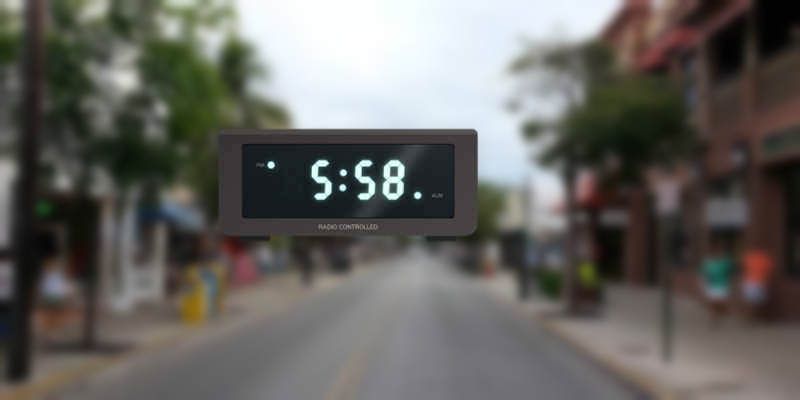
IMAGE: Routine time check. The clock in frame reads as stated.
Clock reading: 5:58
